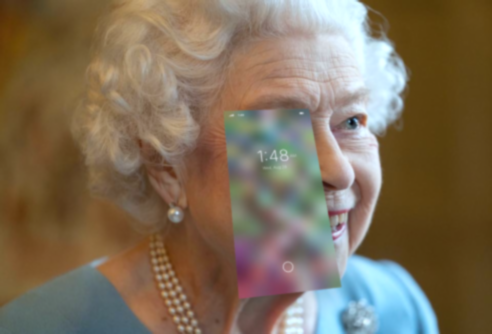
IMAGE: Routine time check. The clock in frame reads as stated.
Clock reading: 1:48
